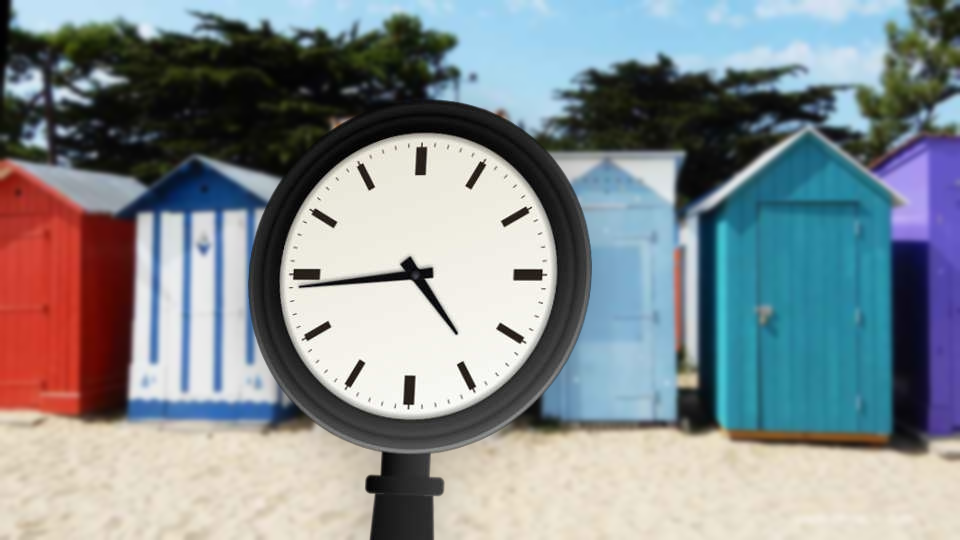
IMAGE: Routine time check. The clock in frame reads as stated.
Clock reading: 4:44
